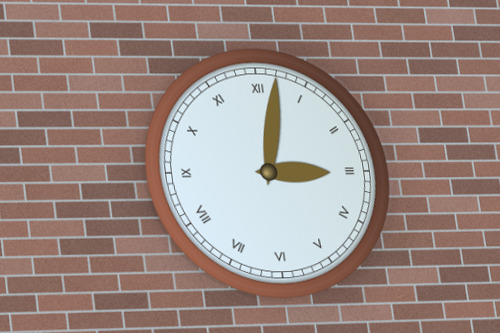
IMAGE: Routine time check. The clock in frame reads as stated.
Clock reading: 3:02
